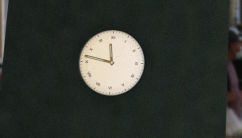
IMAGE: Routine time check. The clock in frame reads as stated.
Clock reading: 11:47
